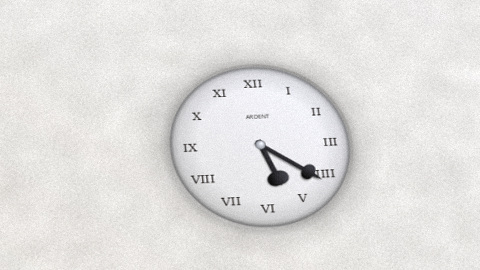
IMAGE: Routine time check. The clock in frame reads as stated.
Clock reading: 5:21
